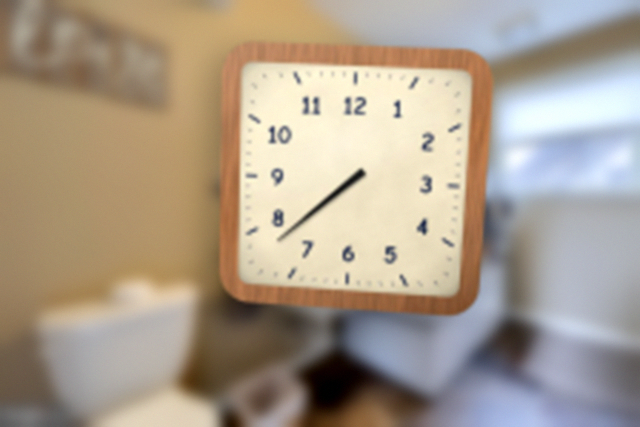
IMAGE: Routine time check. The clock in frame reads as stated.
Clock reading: 7:38
